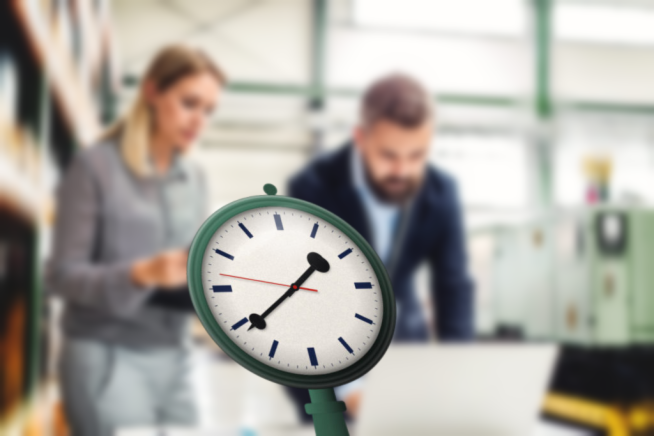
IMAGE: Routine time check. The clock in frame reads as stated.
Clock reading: 1:38:47
